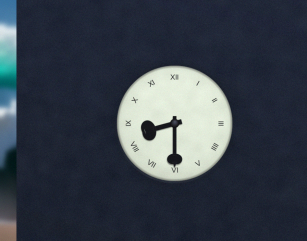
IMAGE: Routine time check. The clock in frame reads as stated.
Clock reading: 8:30
